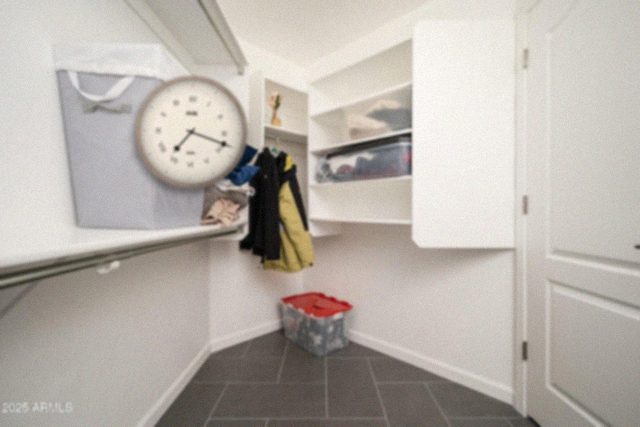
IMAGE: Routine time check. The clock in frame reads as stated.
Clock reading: 7:18
